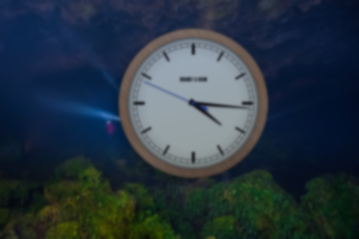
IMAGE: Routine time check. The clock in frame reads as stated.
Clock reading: 4:15:49
